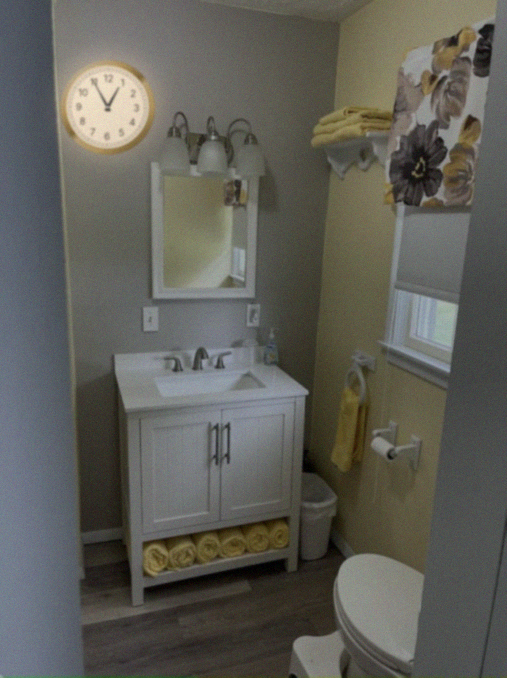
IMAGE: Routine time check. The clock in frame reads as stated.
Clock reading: 12:55
